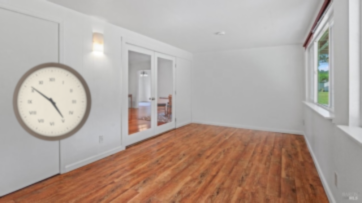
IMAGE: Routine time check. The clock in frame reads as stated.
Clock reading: 4:51
